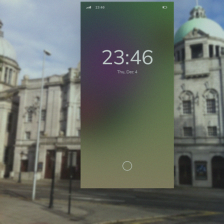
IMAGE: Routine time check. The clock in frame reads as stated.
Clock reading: 23:46
